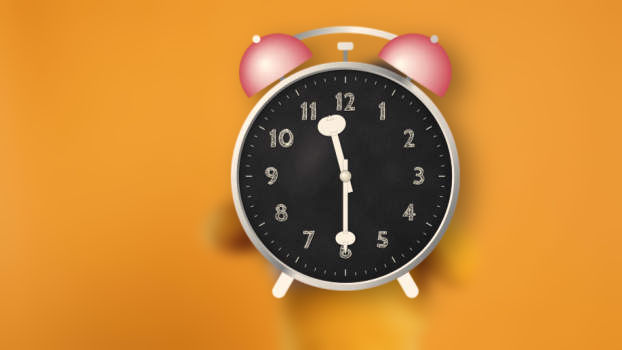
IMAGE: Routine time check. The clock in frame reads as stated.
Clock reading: 11:30
